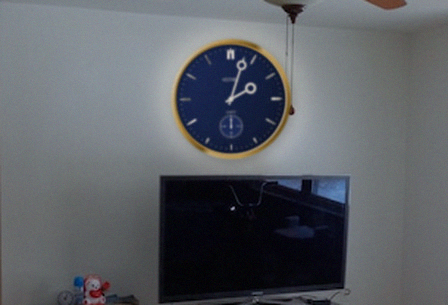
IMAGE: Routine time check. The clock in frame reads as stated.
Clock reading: 2:03
